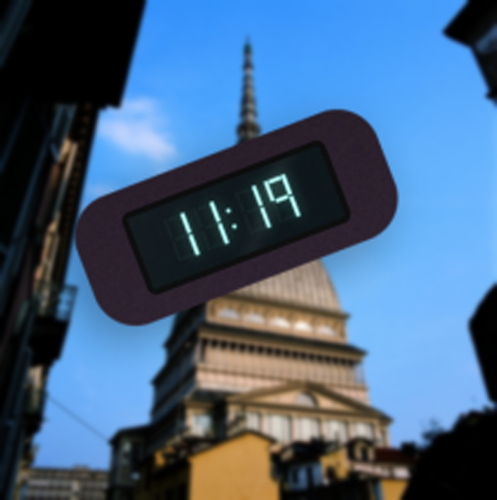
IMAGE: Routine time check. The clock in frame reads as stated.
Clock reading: 11:19
